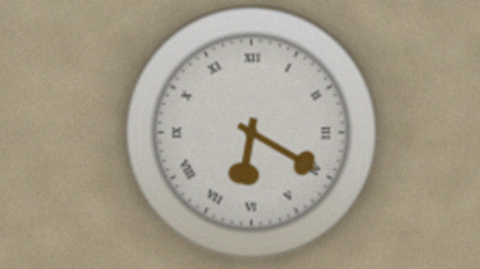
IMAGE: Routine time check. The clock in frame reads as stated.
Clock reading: 6:20
